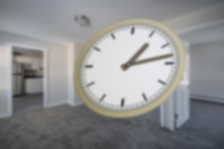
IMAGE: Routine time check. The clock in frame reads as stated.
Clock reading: 1:13
